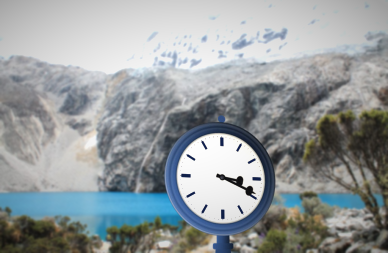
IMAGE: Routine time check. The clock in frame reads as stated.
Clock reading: 3:19
